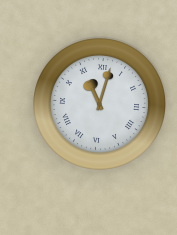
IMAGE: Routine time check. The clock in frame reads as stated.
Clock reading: 11:02
